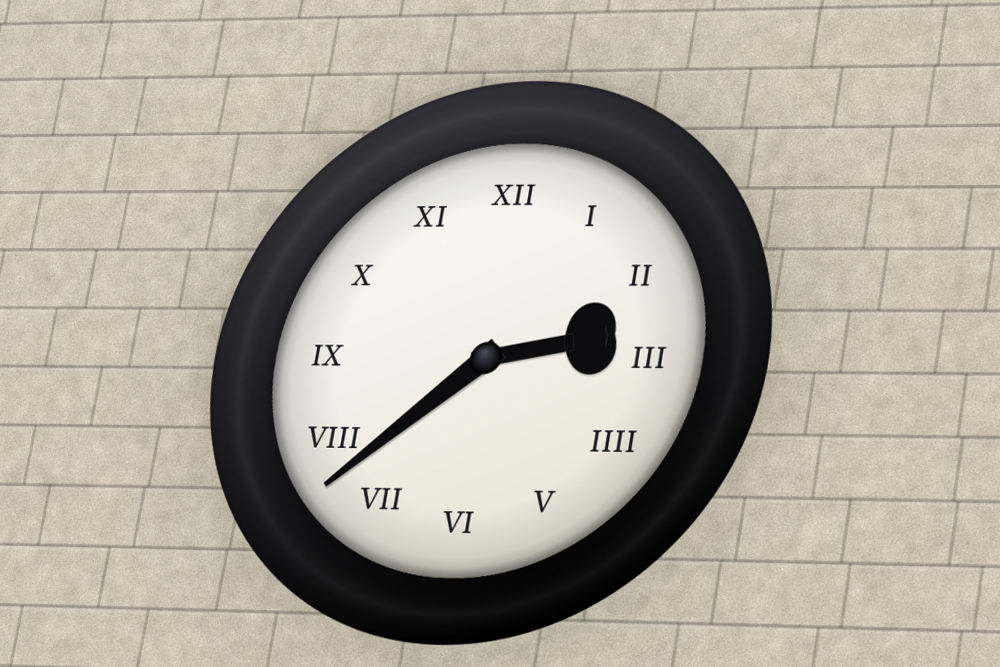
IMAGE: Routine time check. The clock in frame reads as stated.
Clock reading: 2:38
